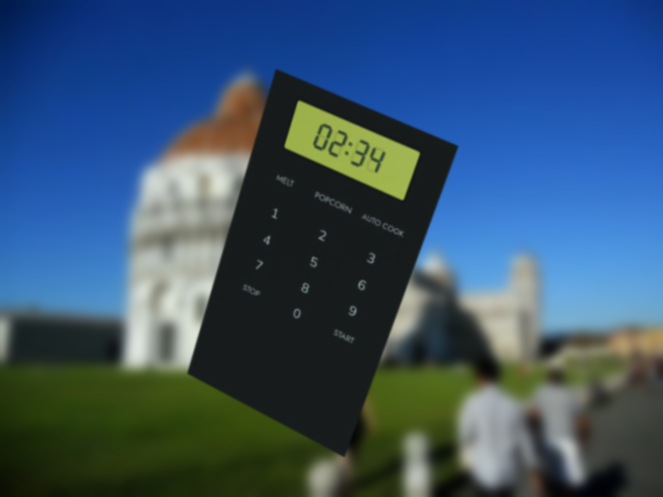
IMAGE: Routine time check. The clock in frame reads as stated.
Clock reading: 2:34
